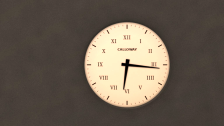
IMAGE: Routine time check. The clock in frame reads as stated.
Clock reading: 6:16
